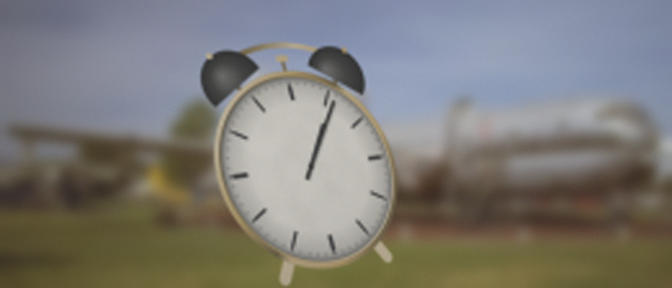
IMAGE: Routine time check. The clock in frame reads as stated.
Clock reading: 1:06
